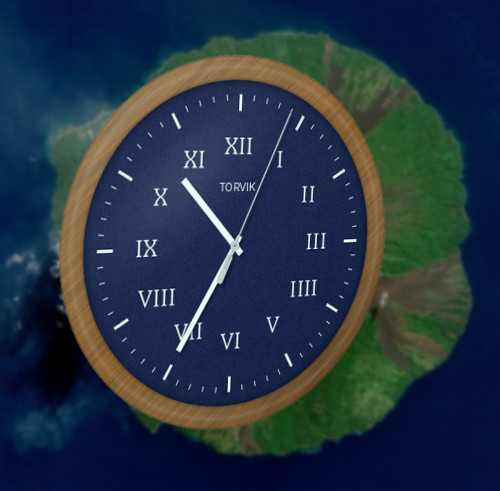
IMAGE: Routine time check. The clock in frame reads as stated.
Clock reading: 10:35:04
